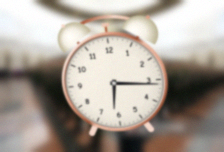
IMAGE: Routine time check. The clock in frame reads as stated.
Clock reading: 6:16
